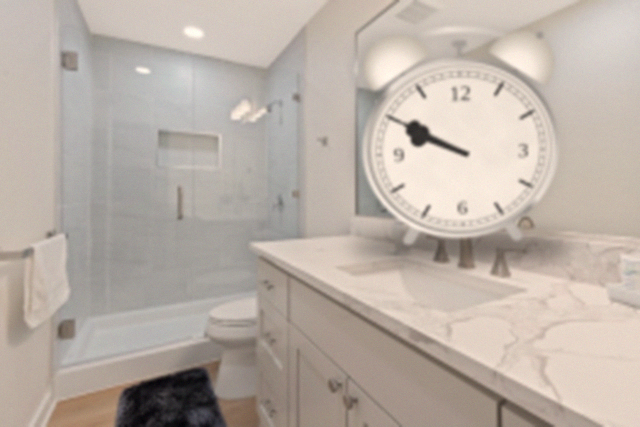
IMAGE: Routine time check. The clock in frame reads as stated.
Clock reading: 9:50
